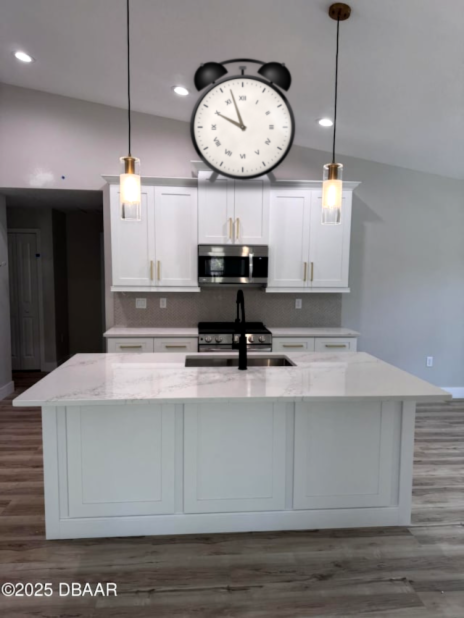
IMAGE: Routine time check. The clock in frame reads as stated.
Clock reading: 9:57
